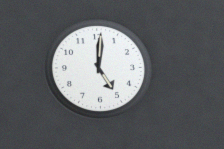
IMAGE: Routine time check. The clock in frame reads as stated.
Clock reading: 5:01
